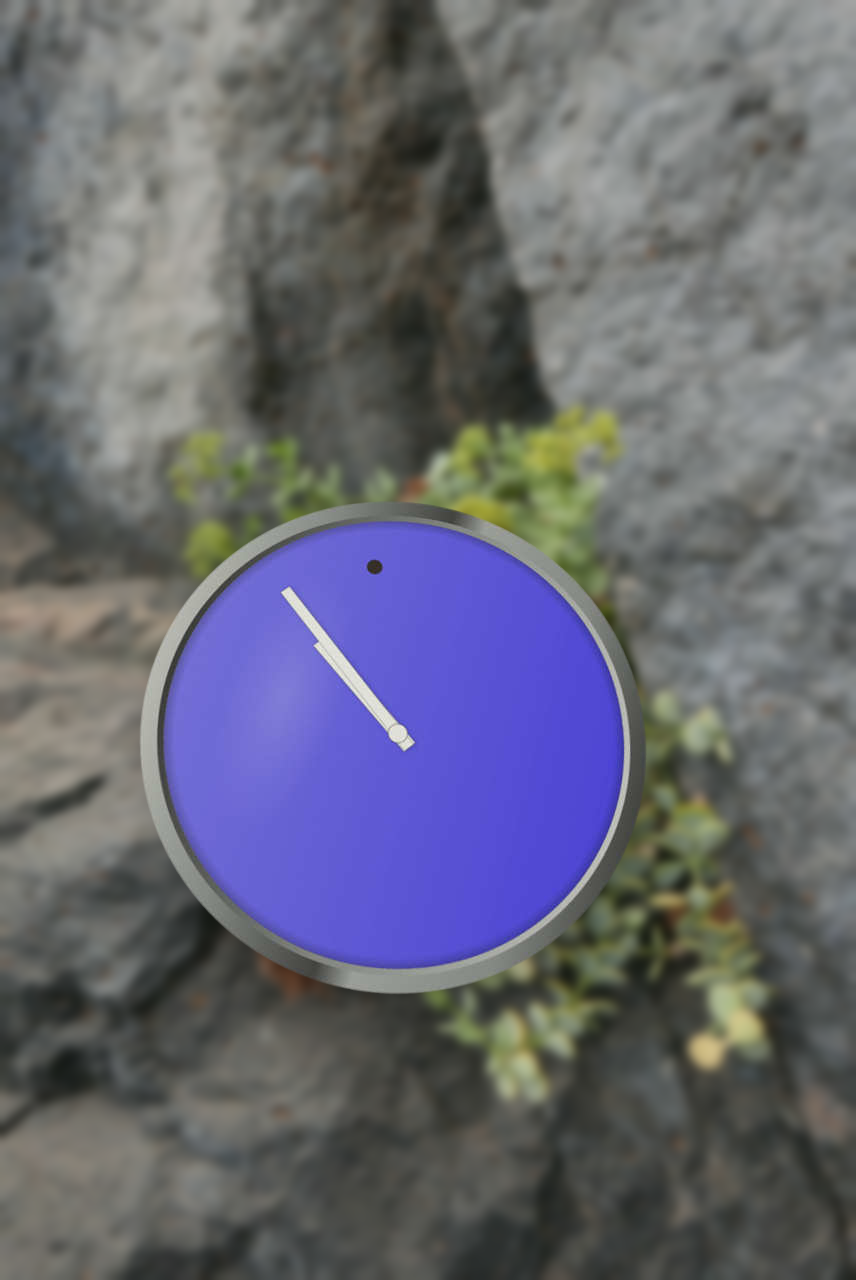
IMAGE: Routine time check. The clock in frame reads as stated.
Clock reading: 10:55
